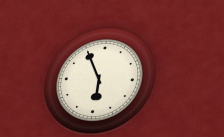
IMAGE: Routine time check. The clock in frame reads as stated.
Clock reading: 5:55
